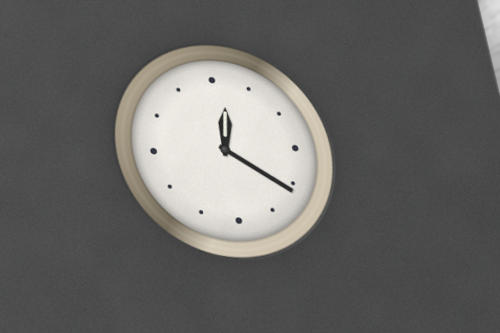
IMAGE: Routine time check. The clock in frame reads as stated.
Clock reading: 12:21
